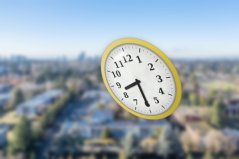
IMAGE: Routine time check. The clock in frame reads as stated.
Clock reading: 8:30
